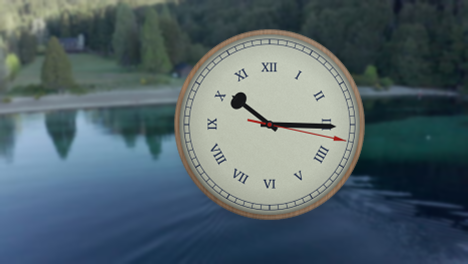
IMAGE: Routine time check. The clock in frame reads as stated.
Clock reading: 10:15:17
